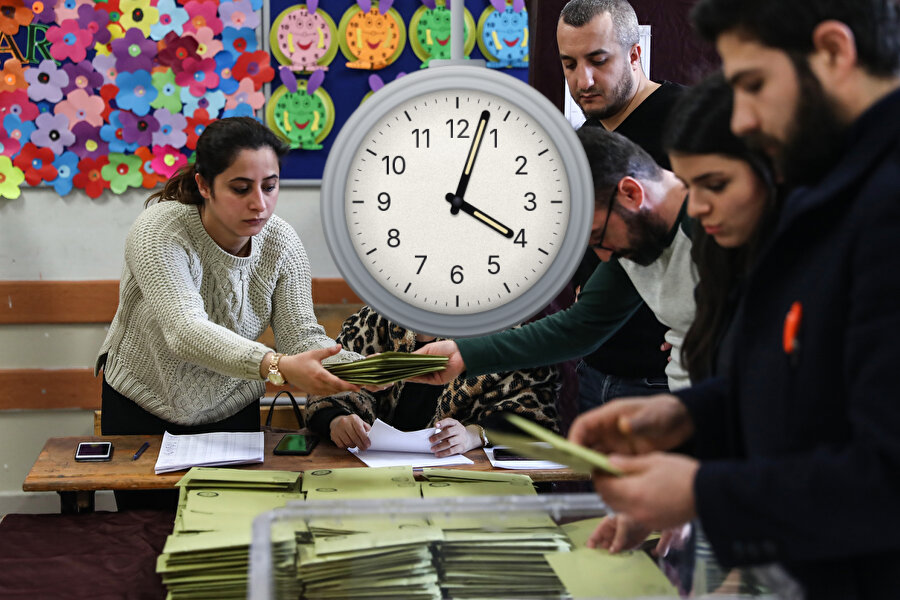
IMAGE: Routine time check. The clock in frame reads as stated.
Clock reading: 4:03
